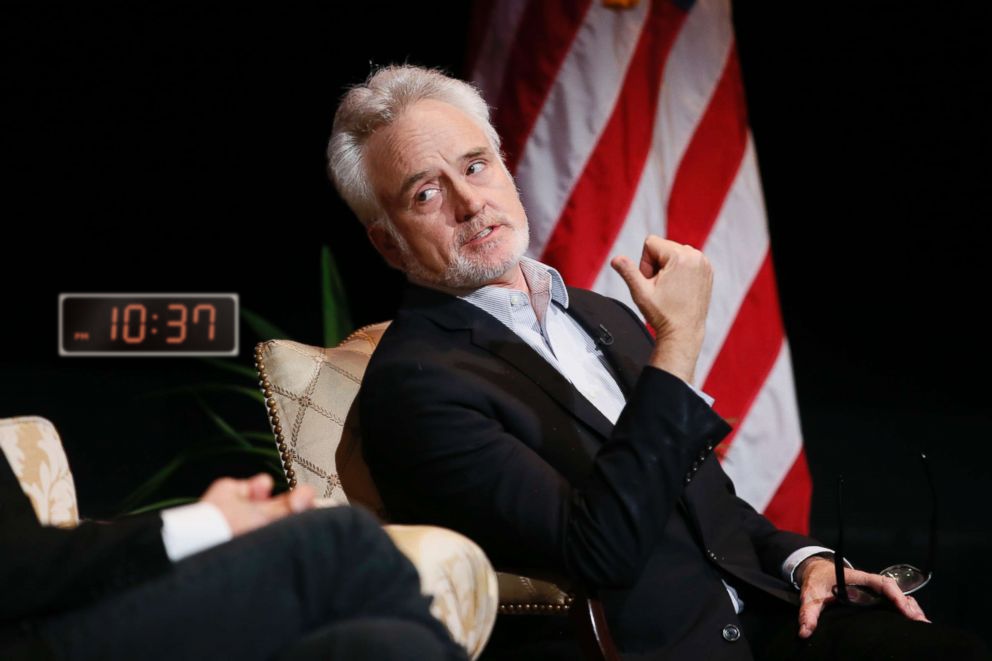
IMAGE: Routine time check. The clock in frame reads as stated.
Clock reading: 10:37
